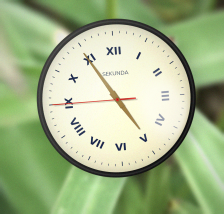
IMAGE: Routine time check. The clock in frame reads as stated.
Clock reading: 4:54:45
